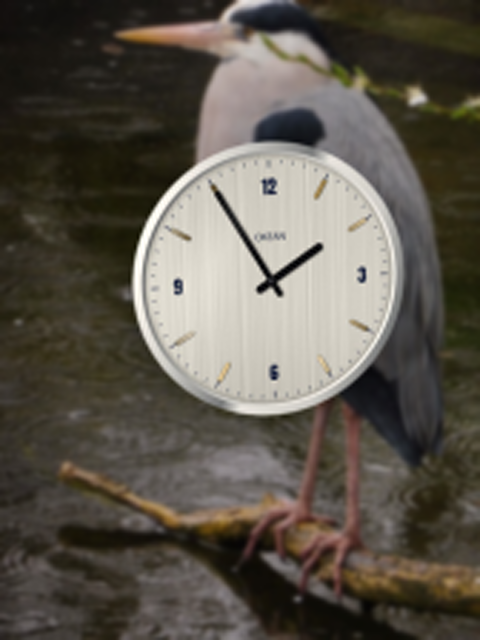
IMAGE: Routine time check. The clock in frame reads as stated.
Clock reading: 1:55
